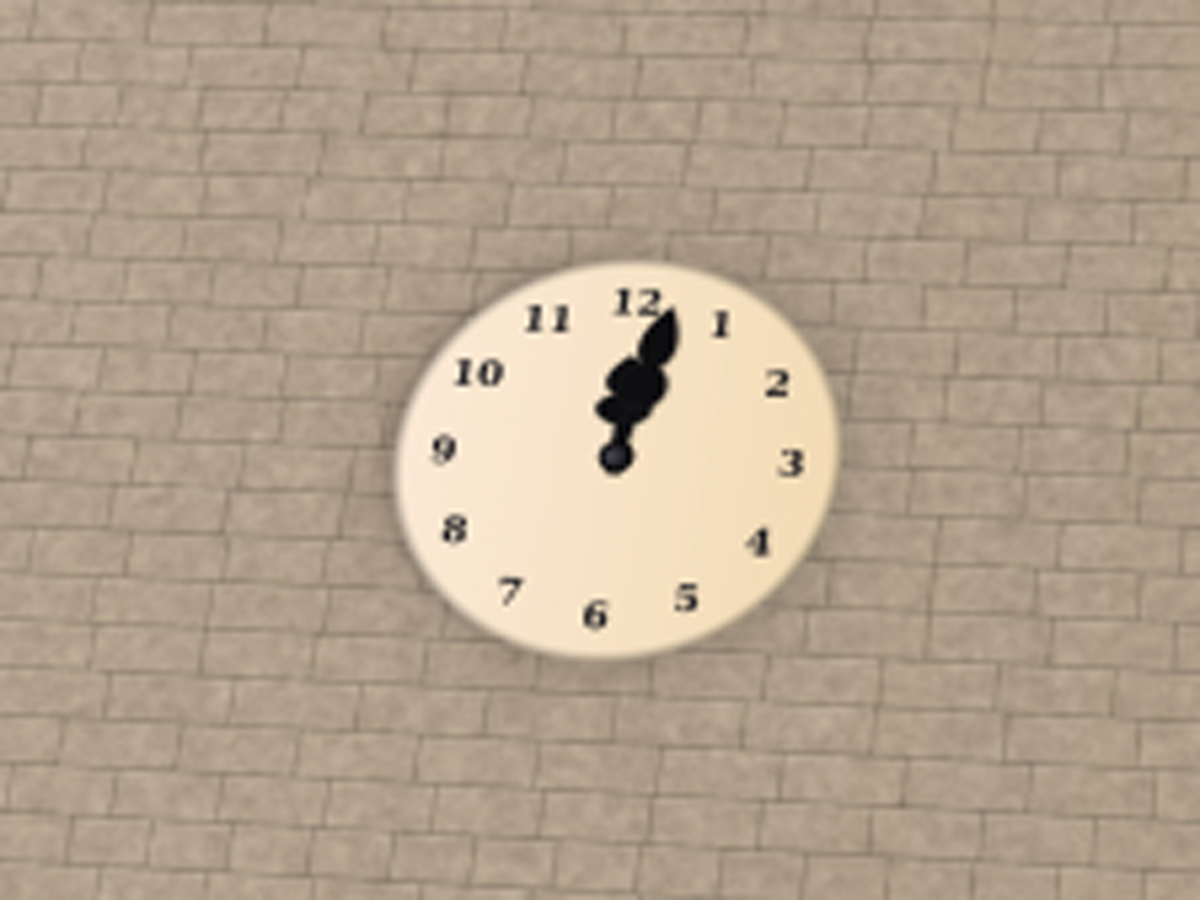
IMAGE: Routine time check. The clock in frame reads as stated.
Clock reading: 12:02
